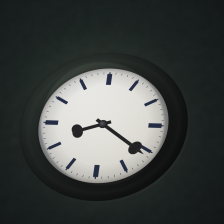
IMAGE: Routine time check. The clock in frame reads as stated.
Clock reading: 8:21
